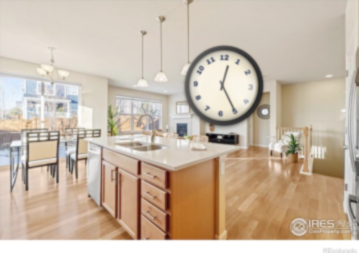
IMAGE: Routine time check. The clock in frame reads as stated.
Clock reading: 12:25
